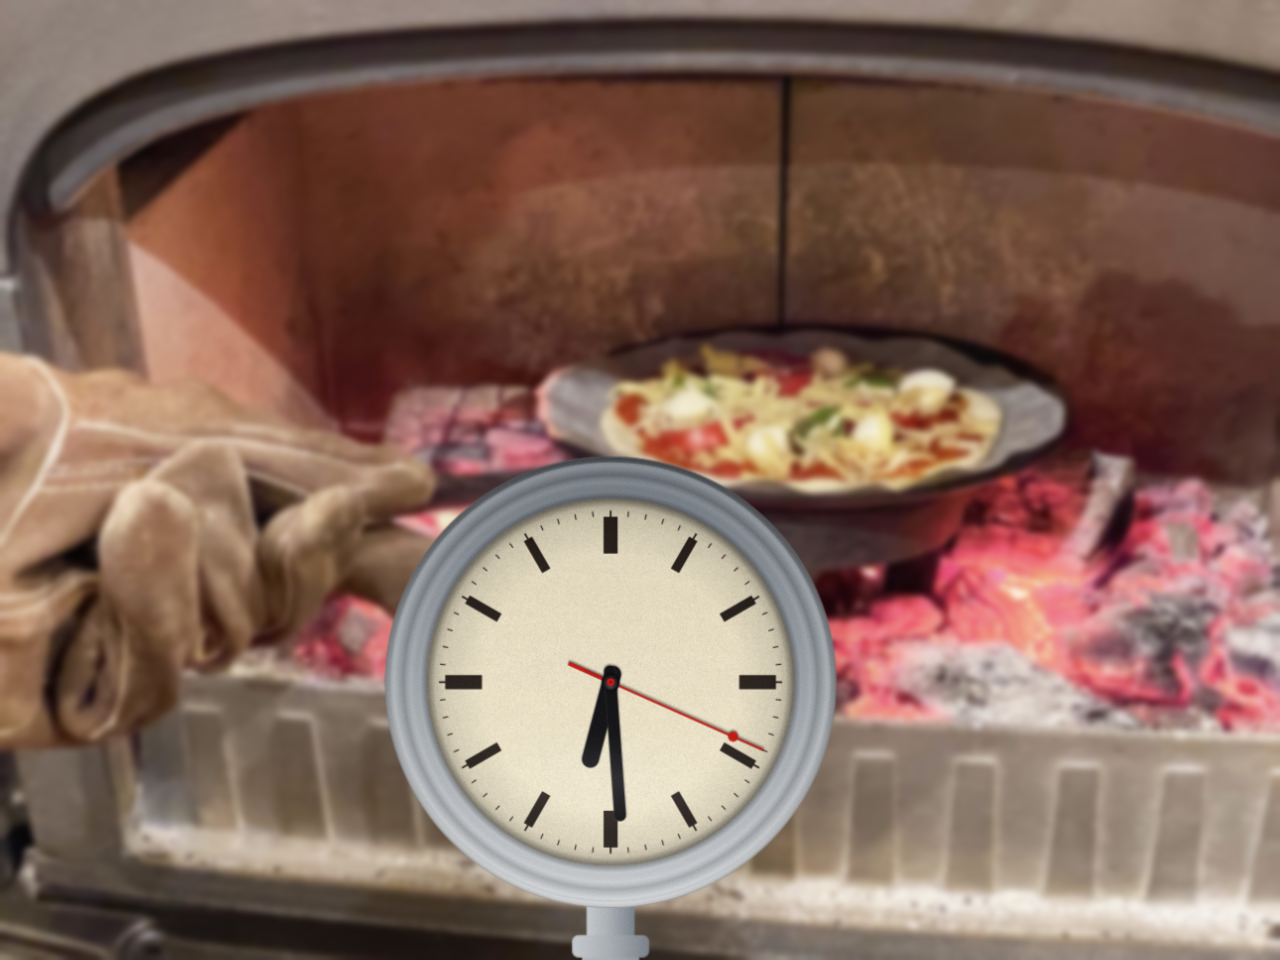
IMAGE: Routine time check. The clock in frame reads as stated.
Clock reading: 6:29:19
